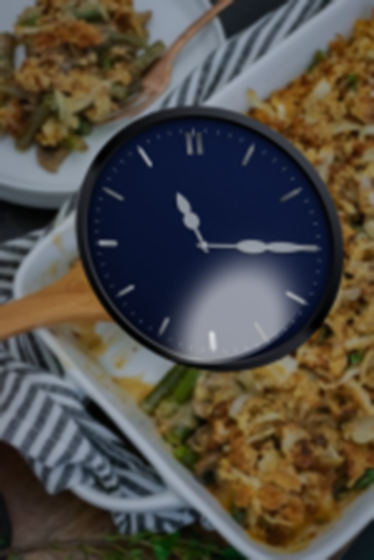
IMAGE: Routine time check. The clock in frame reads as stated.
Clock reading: 11:15
